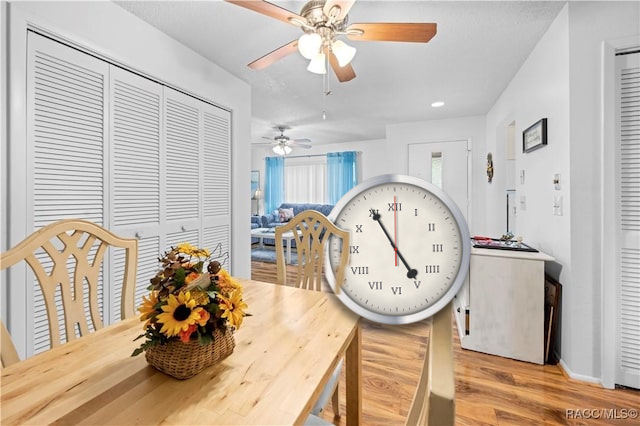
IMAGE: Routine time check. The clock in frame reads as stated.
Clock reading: 4:55:00
